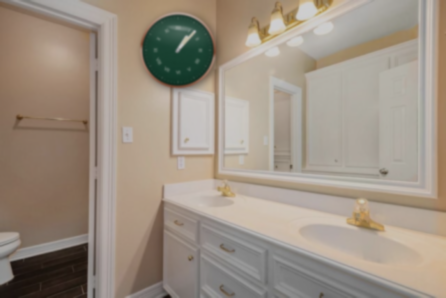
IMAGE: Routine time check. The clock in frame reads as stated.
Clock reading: 1:07
